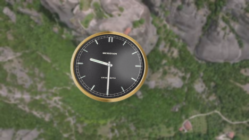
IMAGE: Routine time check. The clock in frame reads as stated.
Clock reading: 9:30
